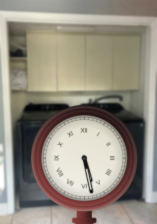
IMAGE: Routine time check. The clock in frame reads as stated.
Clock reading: 5:28
